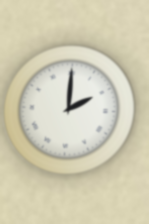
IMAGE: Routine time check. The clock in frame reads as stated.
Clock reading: 2:00
